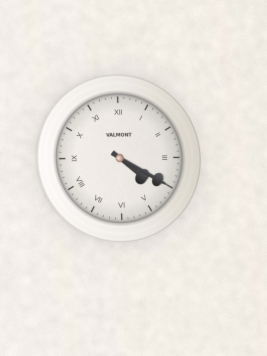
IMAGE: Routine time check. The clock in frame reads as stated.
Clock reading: 4:20
